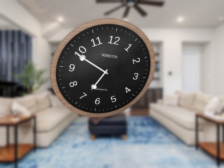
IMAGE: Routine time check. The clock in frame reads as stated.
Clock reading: 6:49
